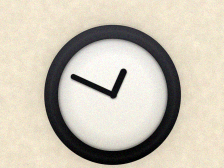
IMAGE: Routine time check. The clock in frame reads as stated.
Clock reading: 12:49
